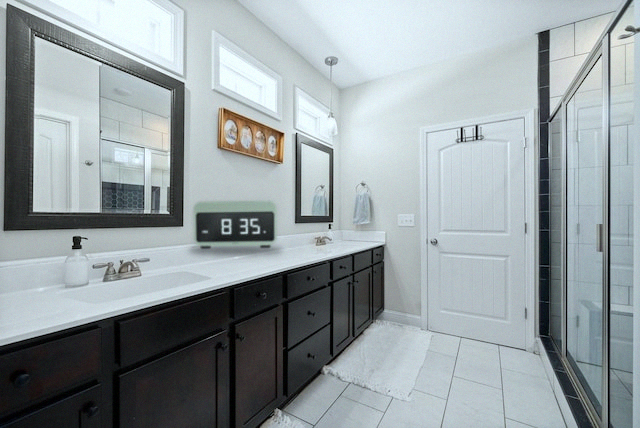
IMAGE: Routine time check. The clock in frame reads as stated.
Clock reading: 8:35
